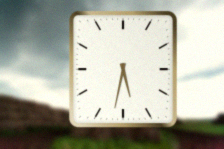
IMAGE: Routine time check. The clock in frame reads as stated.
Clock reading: 5:32
